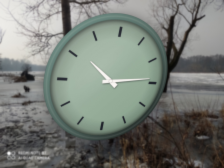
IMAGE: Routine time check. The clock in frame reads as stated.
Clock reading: 10:14
